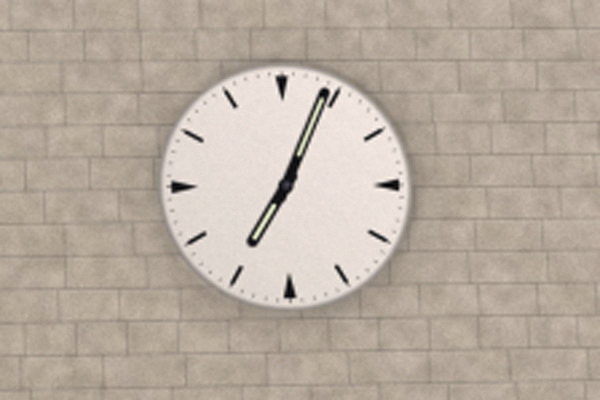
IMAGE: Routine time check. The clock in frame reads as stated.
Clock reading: 7:04
